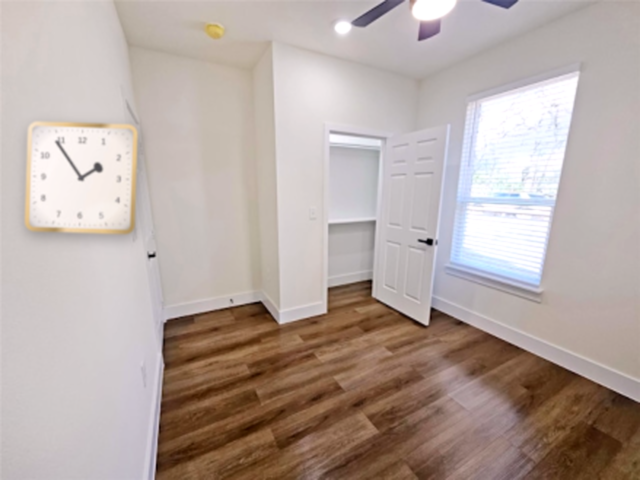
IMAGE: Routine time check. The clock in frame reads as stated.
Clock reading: 1:54
